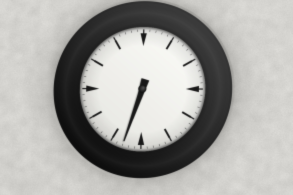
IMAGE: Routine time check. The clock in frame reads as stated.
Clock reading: 6:33
